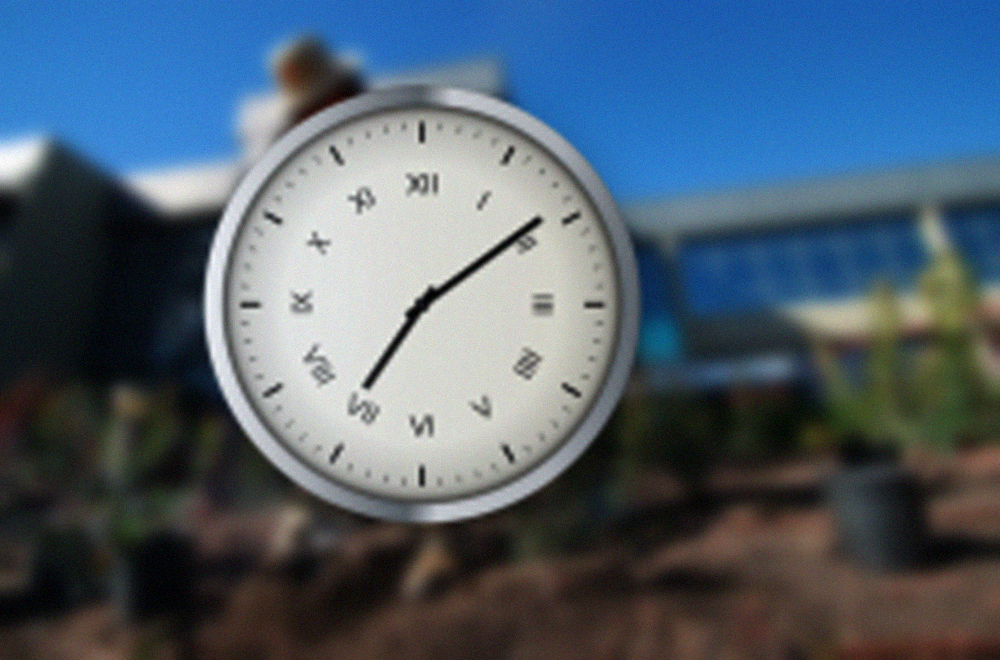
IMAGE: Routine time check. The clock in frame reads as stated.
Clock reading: 7:09
